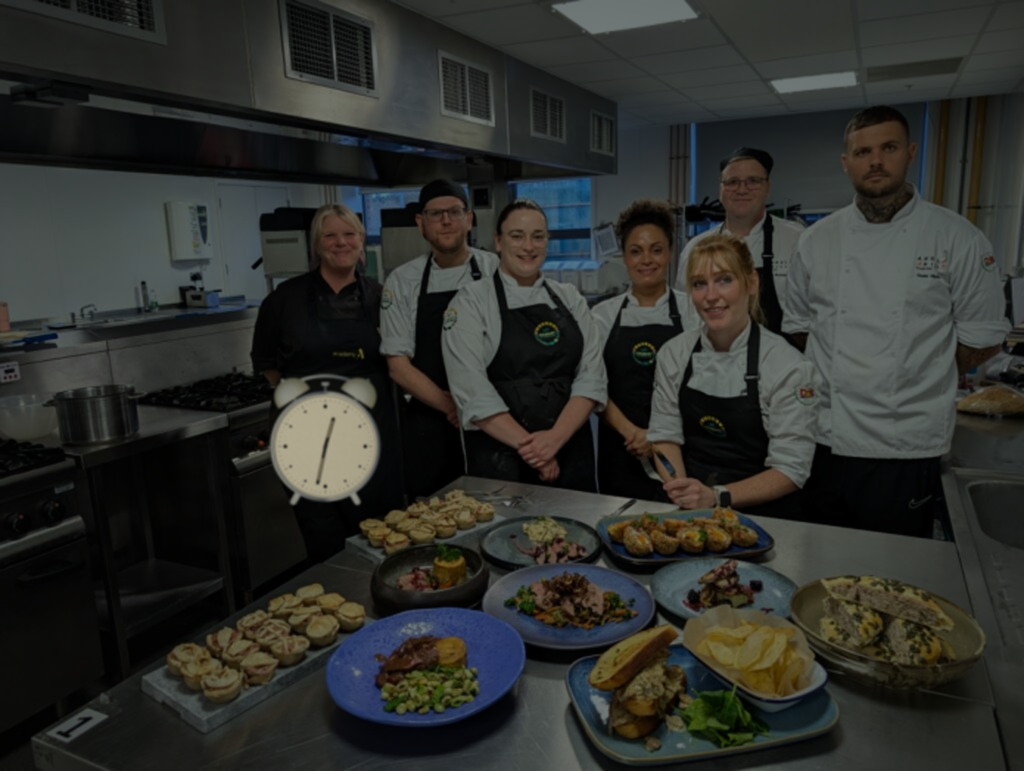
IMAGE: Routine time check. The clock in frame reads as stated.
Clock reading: 12:32
